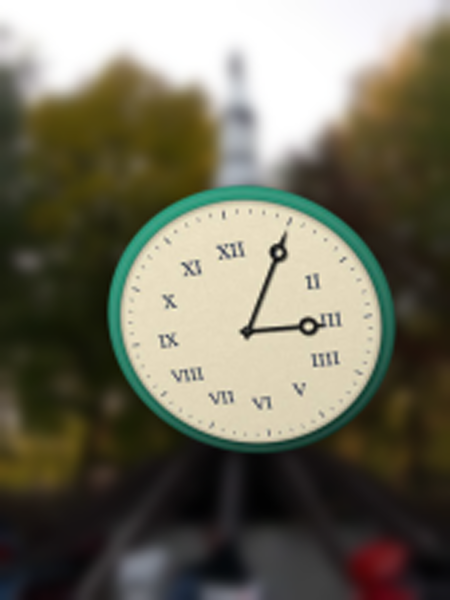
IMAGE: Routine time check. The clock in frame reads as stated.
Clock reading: 3:05
